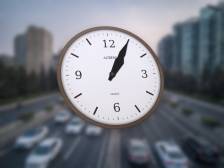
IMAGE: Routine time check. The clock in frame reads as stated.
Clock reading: 1:05
